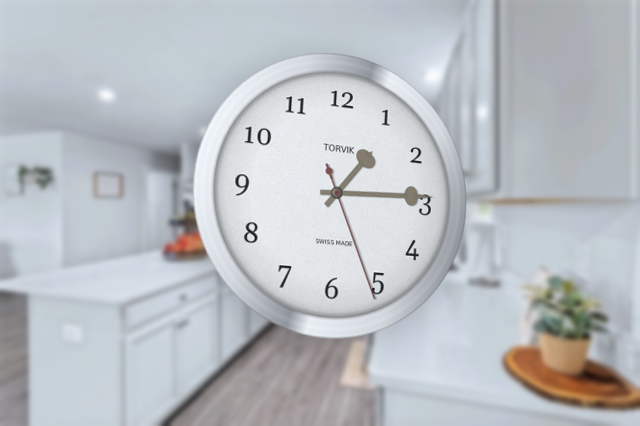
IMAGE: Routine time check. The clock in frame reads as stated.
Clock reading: 1:14:26
